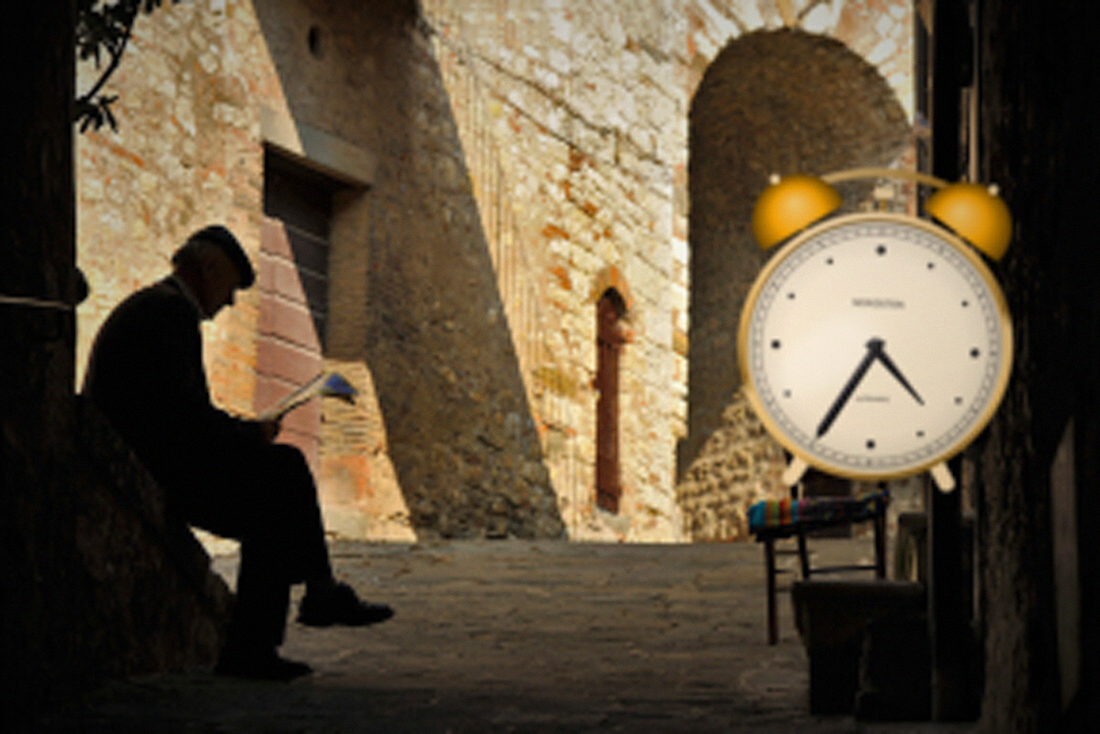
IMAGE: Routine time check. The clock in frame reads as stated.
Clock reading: 4:35
